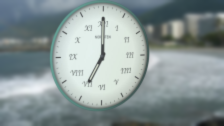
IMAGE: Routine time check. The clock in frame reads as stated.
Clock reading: 7:00
